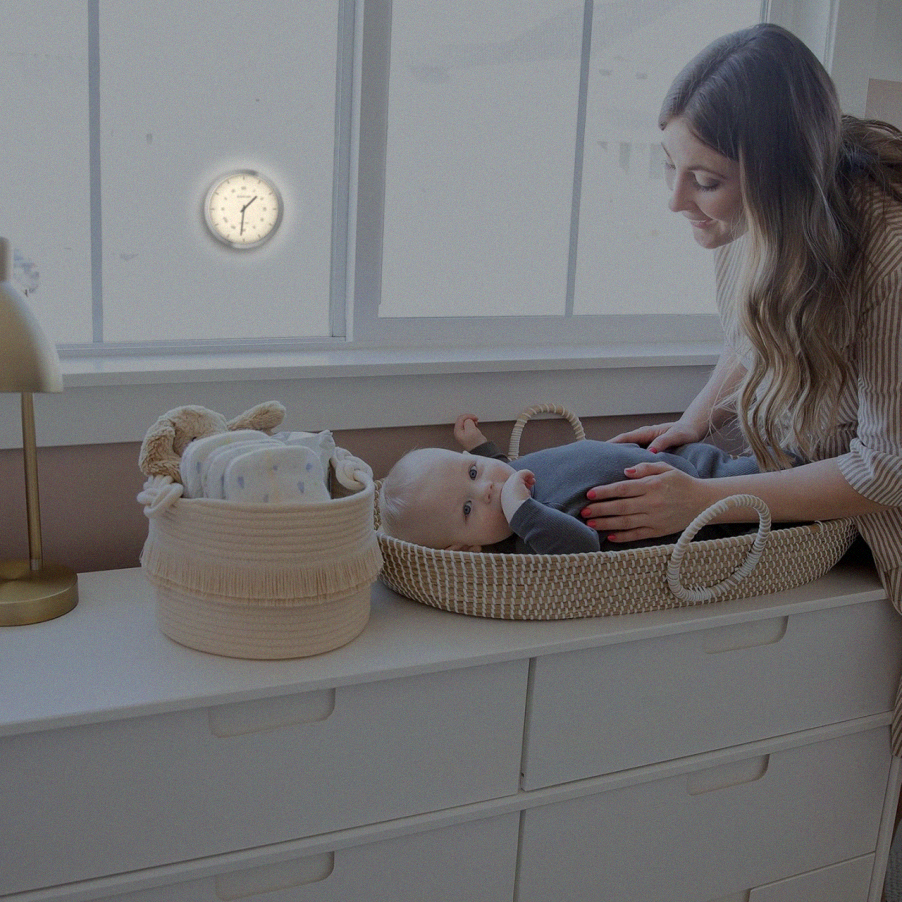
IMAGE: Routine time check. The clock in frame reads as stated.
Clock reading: 1:31
